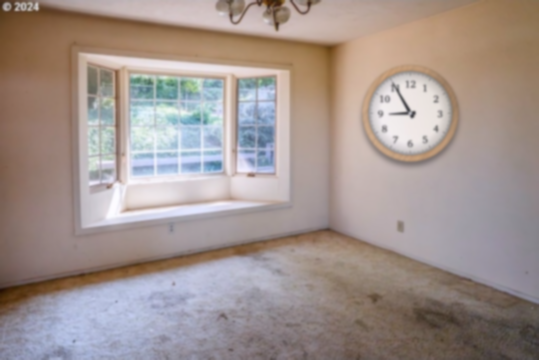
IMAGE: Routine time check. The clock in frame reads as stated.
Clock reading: 8:55
